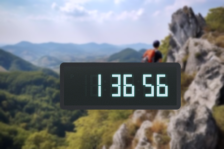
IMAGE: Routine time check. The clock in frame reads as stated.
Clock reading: 1:36:56
